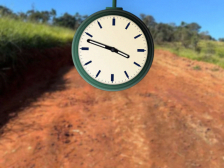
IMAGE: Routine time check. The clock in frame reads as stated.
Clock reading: 3:48
